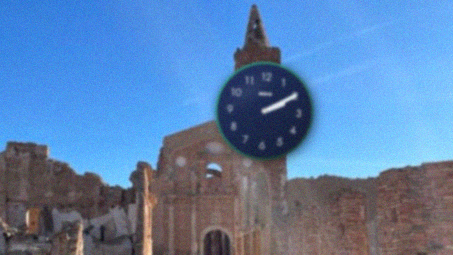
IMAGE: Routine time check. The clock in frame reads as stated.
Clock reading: 2:10
